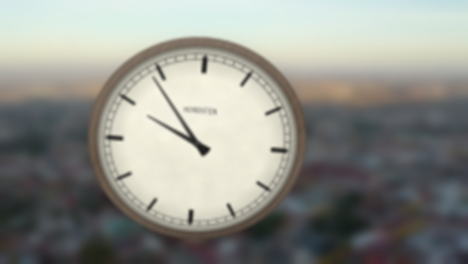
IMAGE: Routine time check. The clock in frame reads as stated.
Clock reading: 9:54
